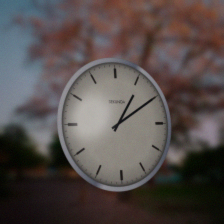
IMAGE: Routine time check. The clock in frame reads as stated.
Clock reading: 1:10
